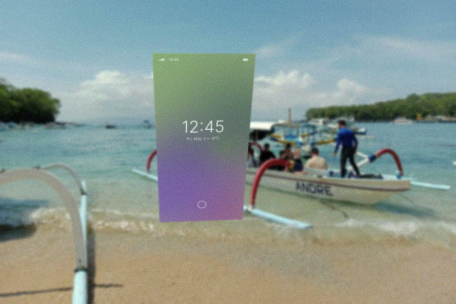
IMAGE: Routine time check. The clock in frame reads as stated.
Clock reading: 12:45
